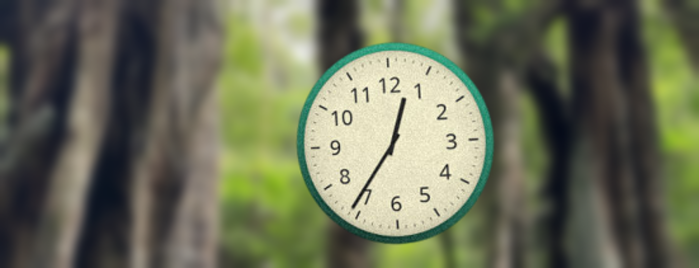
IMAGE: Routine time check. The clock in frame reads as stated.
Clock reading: 12:36
